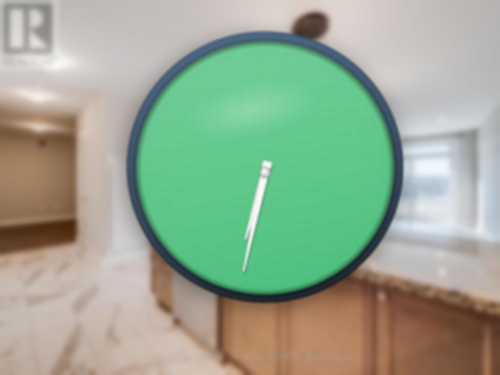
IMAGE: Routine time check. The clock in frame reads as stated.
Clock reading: 6:32
